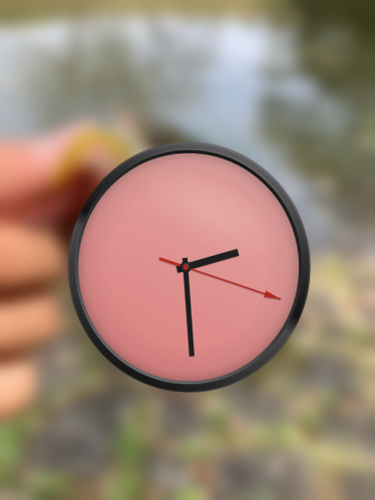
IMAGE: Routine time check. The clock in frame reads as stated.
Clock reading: 2:29:18
